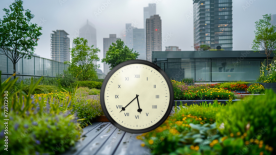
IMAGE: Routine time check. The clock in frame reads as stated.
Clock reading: 5:38
